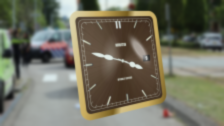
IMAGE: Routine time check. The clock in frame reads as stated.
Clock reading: 3:48
